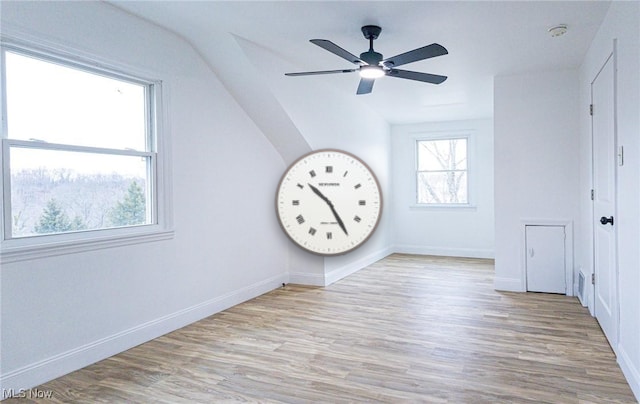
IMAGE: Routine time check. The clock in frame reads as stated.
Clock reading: 10:25
